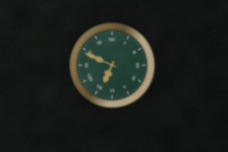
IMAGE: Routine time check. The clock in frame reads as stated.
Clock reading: 6:49
